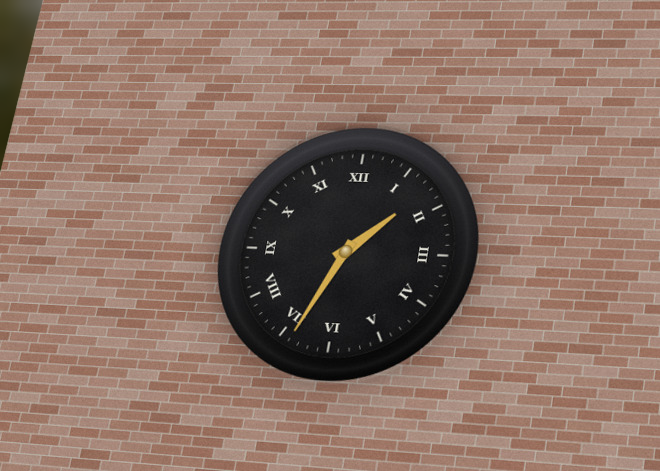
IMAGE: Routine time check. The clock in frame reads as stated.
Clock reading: 1:34
